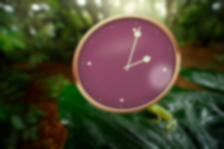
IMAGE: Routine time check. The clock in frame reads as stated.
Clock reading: 2:01
